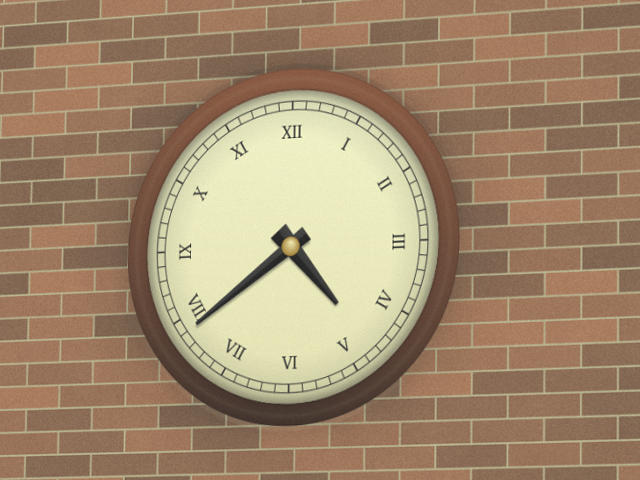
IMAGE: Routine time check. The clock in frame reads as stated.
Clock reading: 4:39
